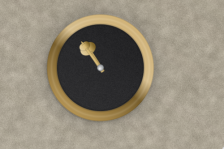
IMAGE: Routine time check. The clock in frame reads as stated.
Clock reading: 10:54
